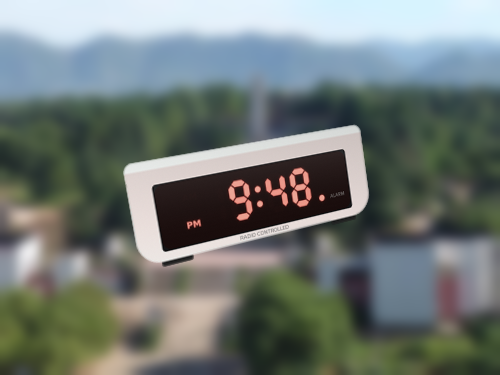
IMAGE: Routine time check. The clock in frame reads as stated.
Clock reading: 9:48
